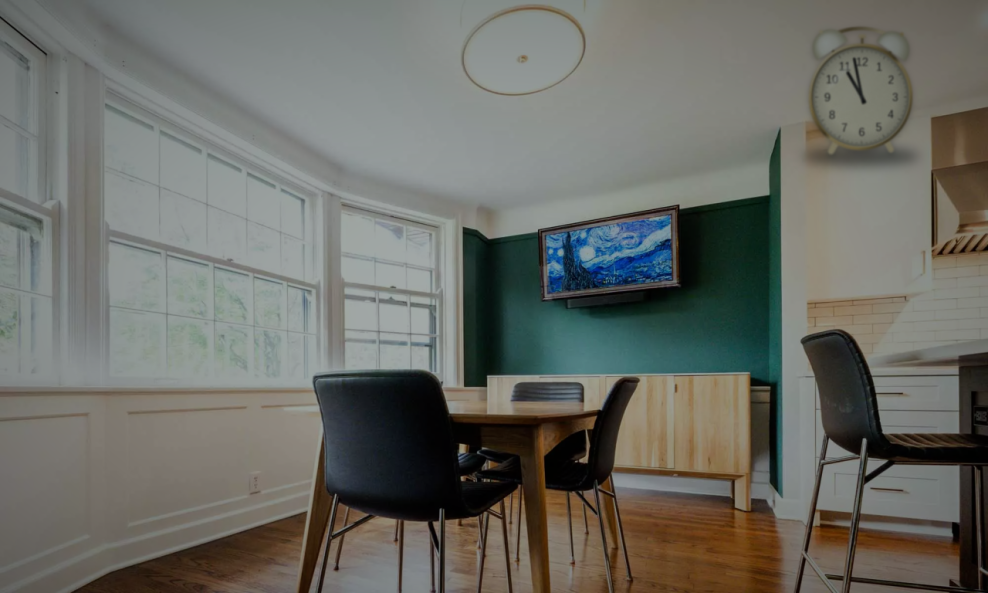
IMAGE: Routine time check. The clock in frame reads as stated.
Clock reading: 10:58
